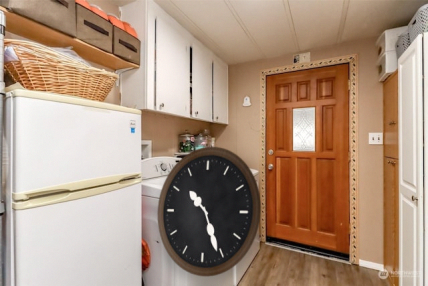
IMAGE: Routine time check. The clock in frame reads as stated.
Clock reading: 10:26
